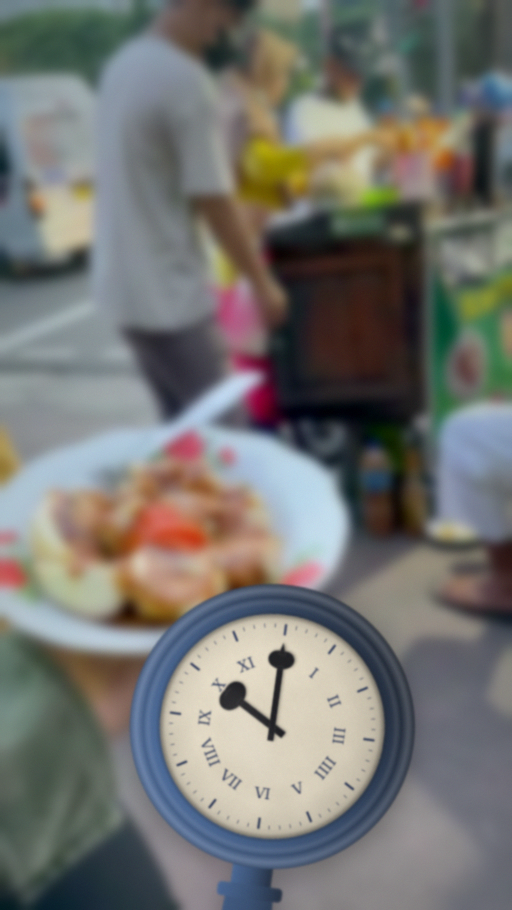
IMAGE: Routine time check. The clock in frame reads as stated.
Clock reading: 10:00
